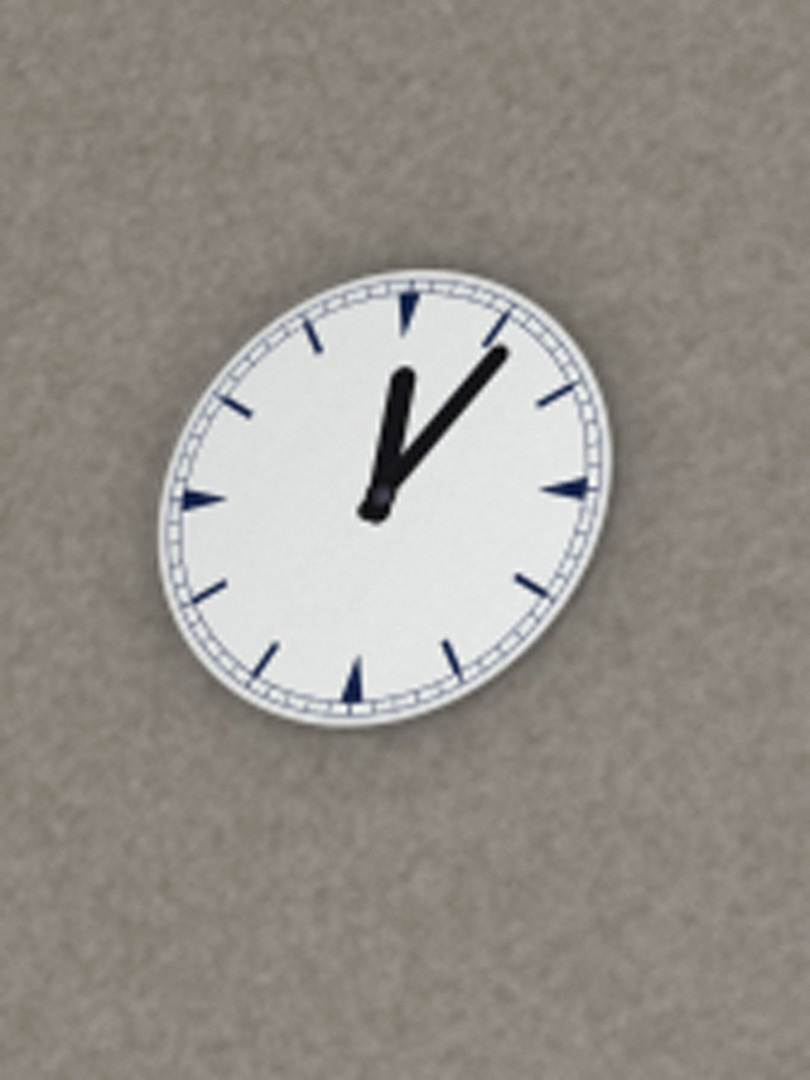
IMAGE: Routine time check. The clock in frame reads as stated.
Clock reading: 12:06
